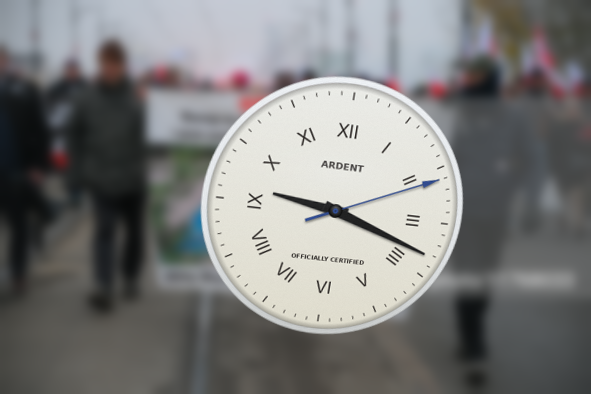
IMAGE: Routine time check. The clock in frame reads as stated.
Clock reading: 9:18:11
